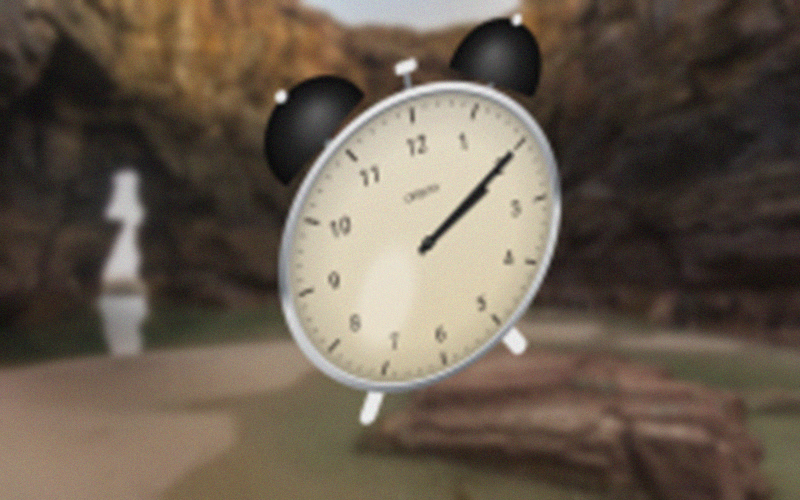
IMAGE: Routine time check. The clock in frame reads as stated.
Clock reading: 2:10
